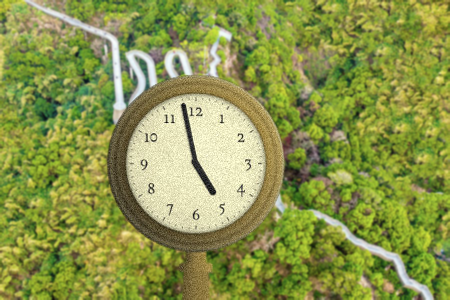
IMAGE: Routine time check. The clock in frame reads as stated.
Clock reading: 4:58
